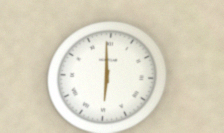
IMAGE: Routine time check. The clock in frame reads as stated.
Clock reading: 5:59
